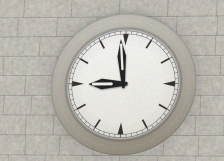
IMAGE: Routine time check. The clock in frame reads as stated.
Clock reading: 8:59
